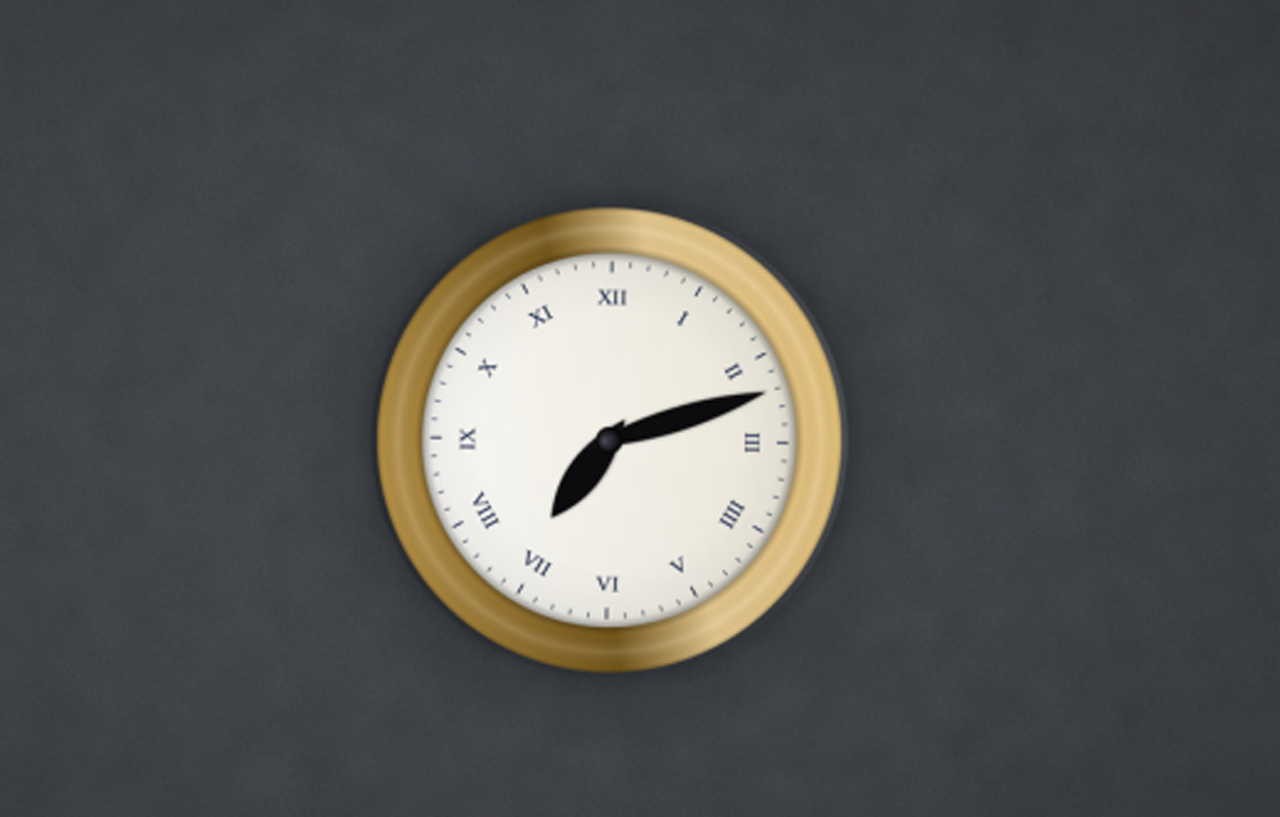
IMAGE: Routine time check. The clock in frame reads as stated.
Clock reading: 7:12
